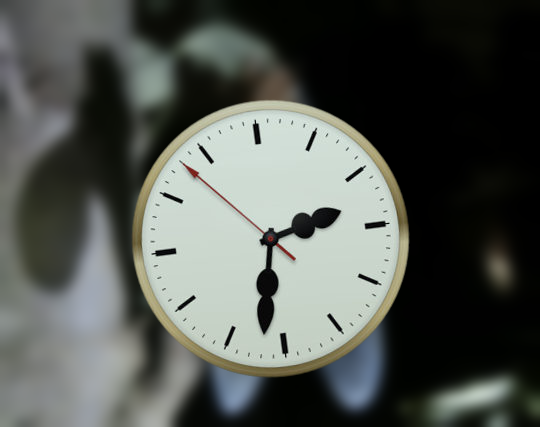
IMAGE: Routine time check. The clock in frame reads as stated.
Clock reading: 2:31:53
